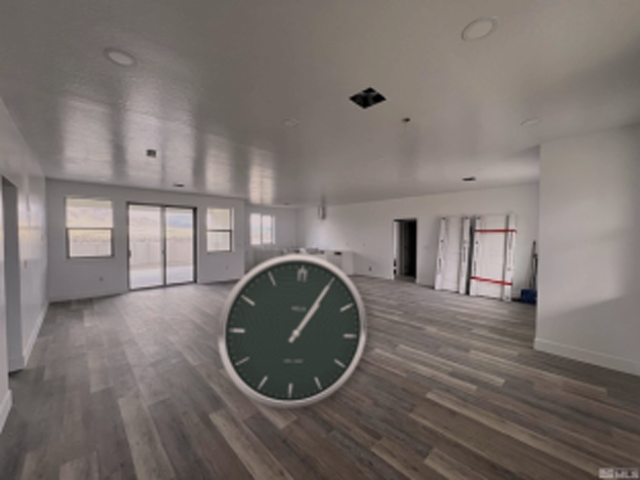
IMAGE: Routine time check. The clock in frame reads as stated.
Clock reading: 1:05
